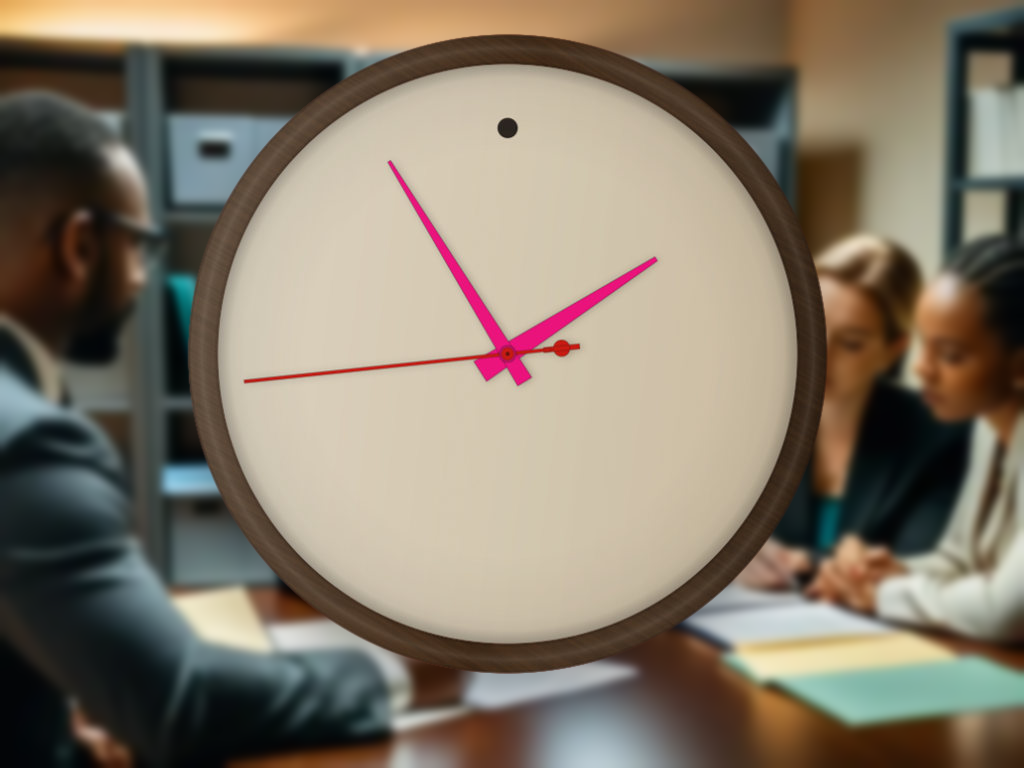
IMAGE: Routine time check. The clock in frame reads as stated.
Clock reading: 1:54:44
